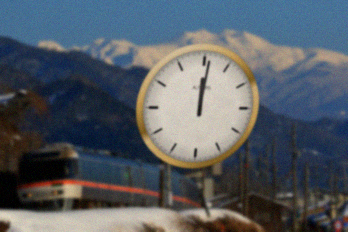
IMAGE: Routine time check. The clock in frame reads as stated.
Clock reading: 12:01
